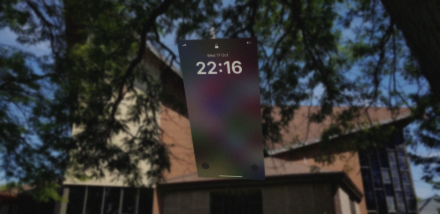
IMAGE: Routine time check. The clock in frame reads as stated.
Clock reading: 22:16
